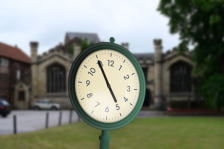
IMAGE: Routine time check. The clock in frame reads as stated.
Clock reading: 4:55
